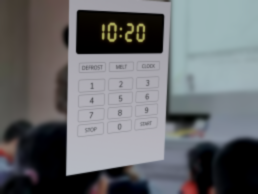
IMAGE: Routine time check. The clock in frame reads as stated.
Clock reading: 10:20
